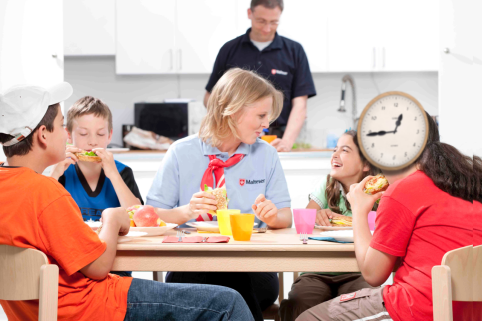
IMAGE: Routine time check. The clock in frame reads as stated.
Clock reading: 12:44
